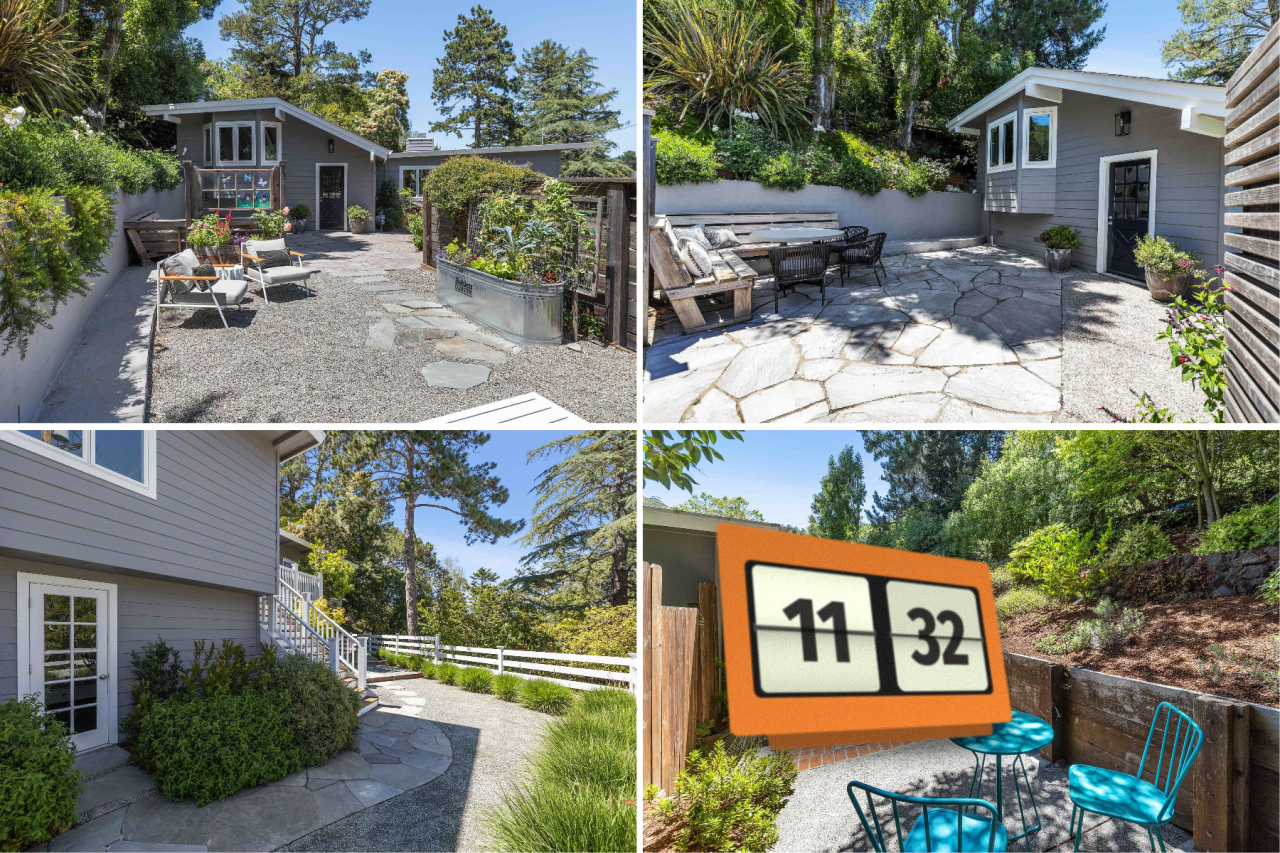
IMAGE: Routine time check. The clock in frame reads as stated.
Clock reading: 11:32
